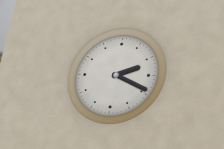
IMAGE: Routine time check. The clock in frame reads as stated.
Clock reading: 2:19
